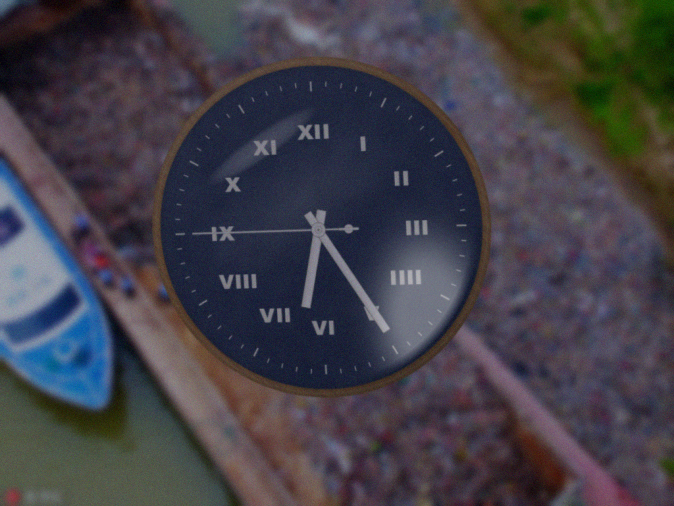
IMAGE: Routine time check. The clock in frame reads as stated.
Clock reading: 6:24:45
